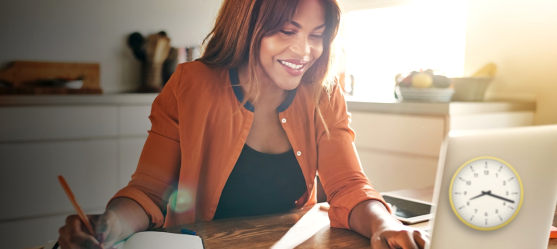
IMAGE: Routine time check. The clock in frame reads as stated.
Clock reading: 8:18
